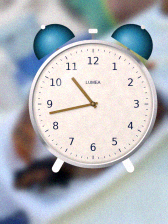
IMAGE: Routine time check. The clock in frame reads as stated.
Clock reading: 10:43
